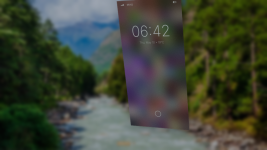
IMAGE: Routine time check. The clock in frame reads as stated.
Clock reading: 6:42
